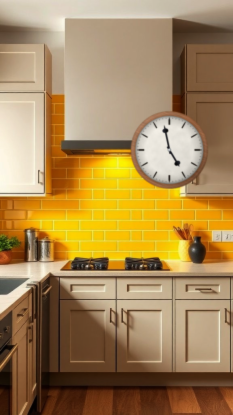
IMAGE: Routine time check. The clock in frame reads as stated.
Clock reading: 4:58
